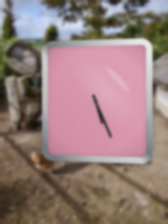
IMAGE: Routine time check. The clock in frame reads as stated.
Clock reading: 5:26
